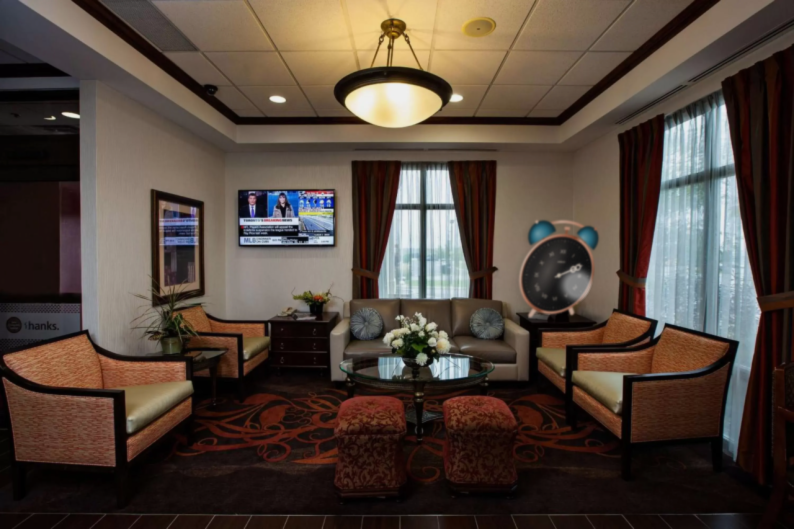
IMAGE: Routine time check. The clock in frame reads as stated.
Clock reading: 2:11
